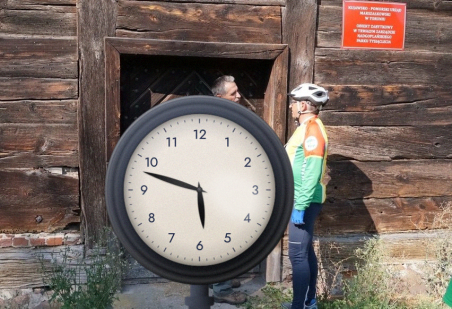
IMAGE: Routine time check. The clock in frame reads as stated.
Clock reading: 5:48
